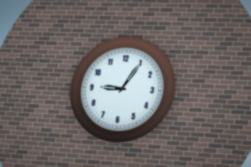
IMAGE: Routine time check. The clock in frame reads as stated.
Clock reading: 9:05
